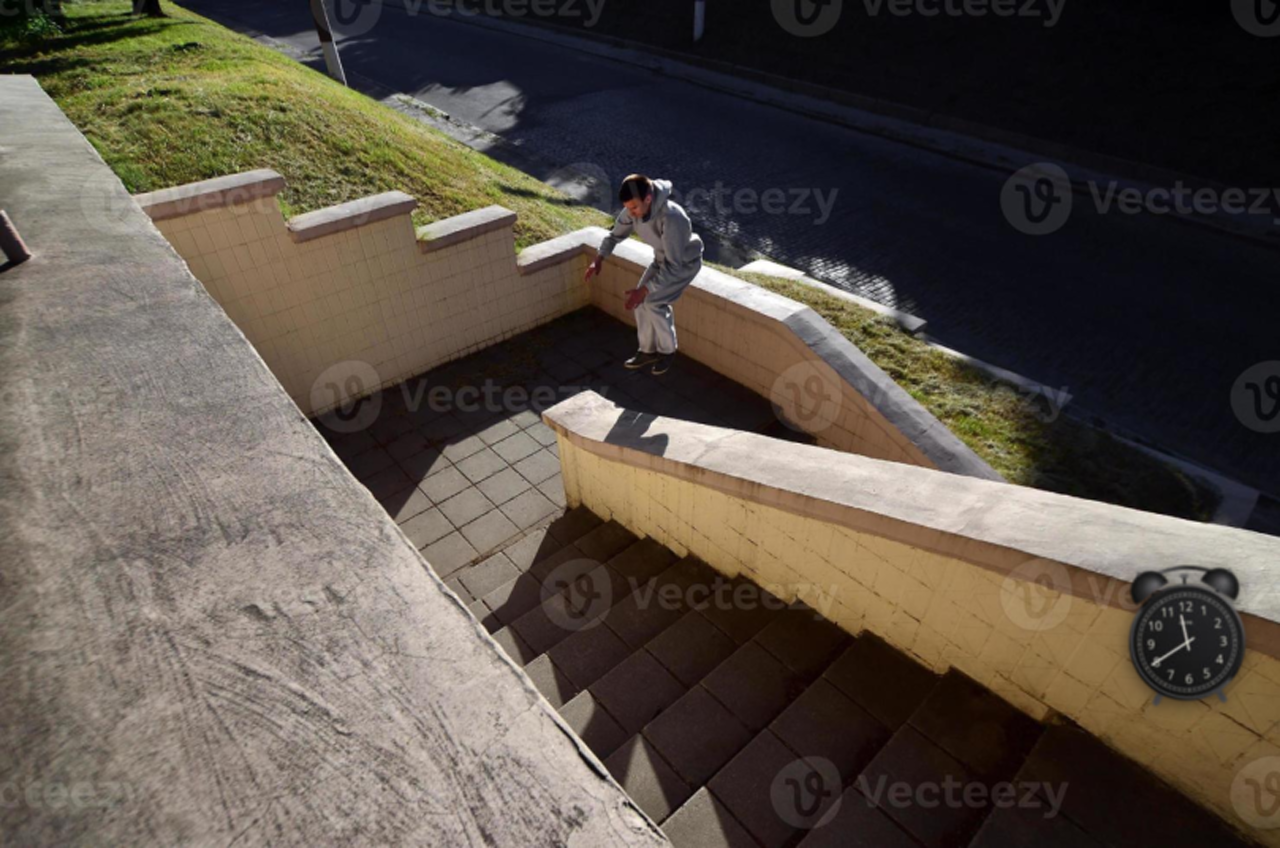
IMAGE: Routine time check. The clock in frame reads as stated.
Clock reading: 11:40
